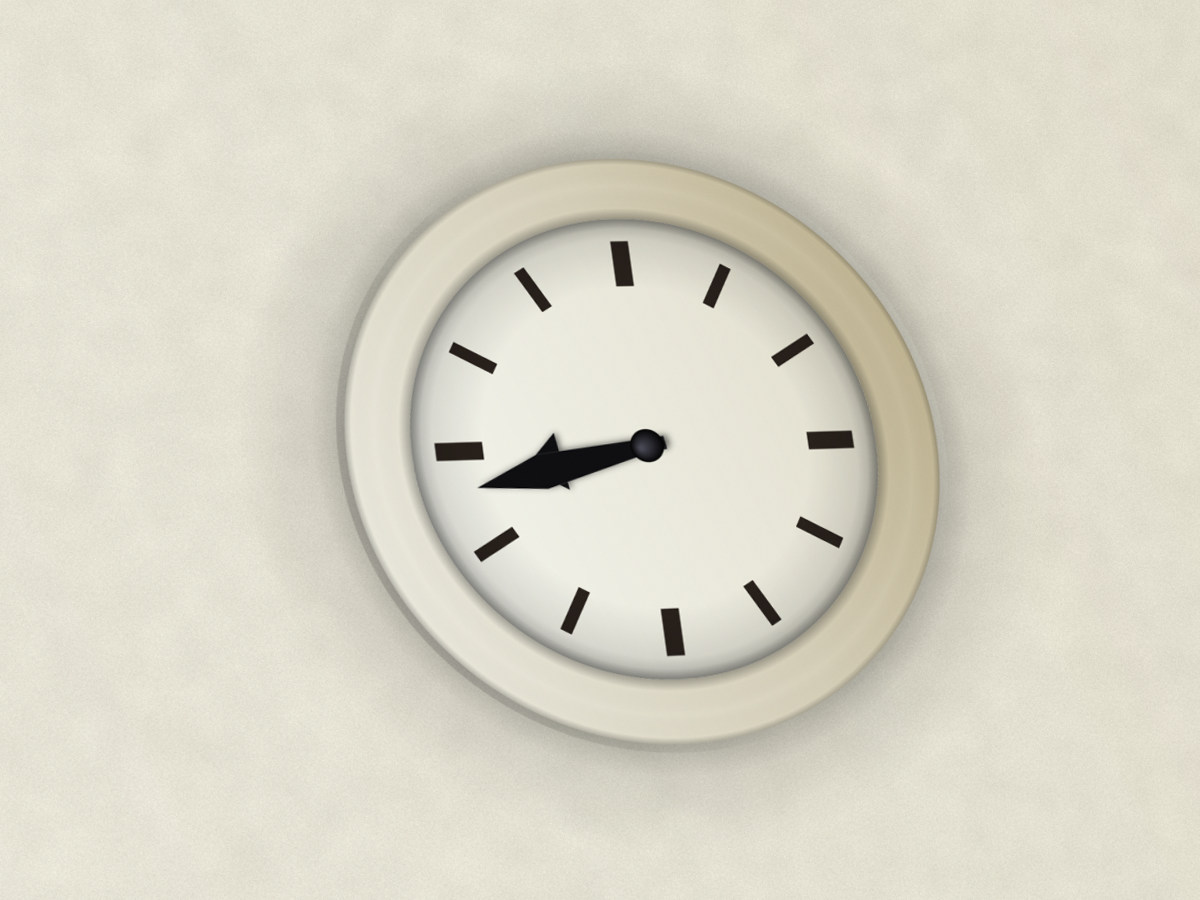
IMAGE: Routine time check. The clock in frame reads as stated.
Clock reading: 8:43
